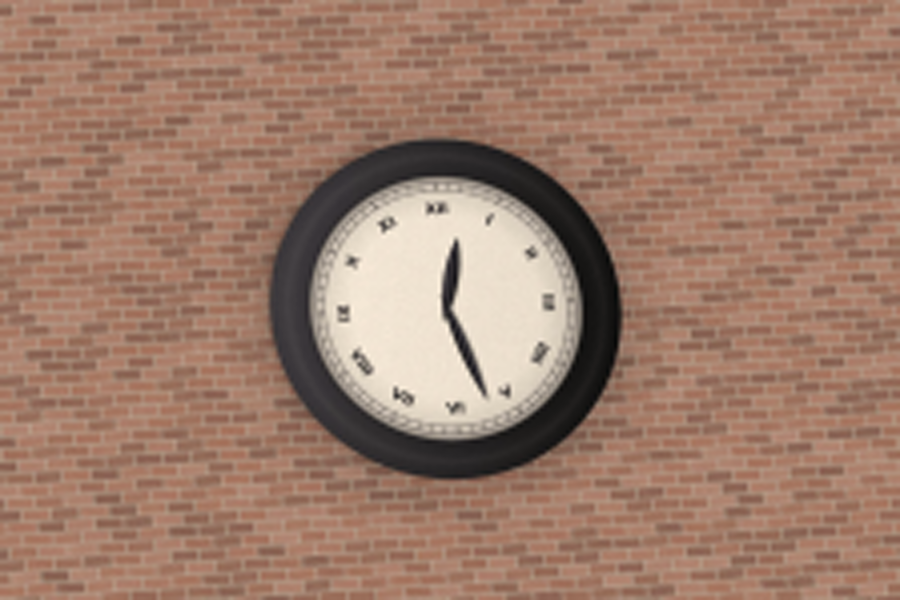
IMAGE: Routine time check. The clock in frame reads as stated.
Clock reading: 12:27
